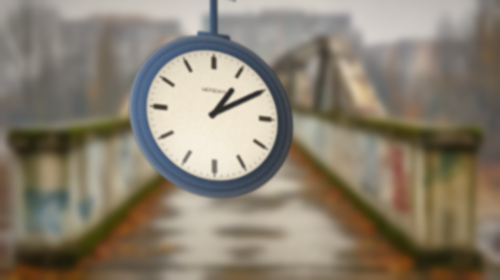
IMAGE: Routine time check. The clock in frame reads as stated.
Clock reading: 1:10
